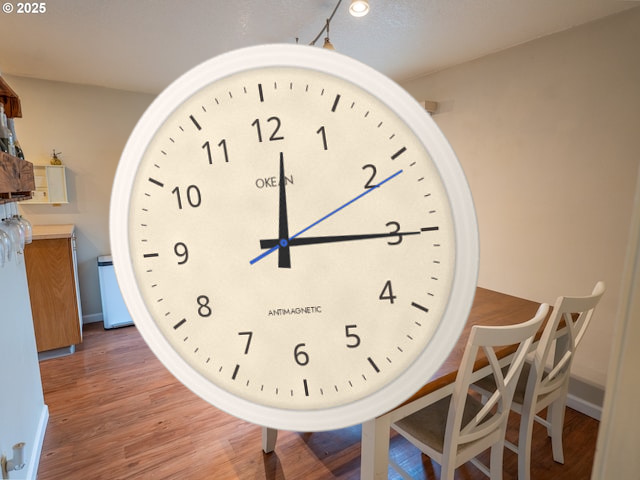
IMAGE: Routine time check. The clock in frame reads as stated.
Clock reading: 12:15:11
